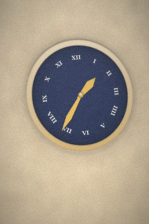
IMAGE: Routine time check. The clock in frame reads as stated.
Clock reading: 1:36
